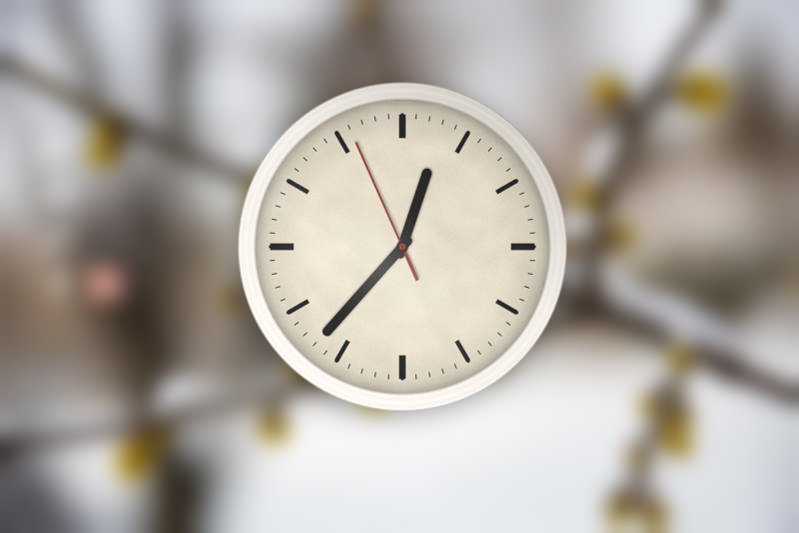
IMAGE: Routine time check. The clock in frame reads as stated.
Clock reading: 12:36:56
